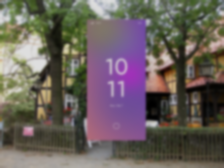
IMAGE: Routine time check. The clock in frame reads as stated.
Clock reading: 10:11
